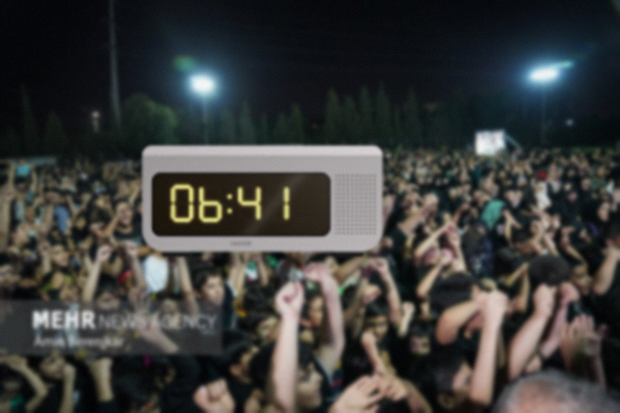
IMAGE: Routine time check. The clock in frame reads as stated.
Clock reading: 6:41
